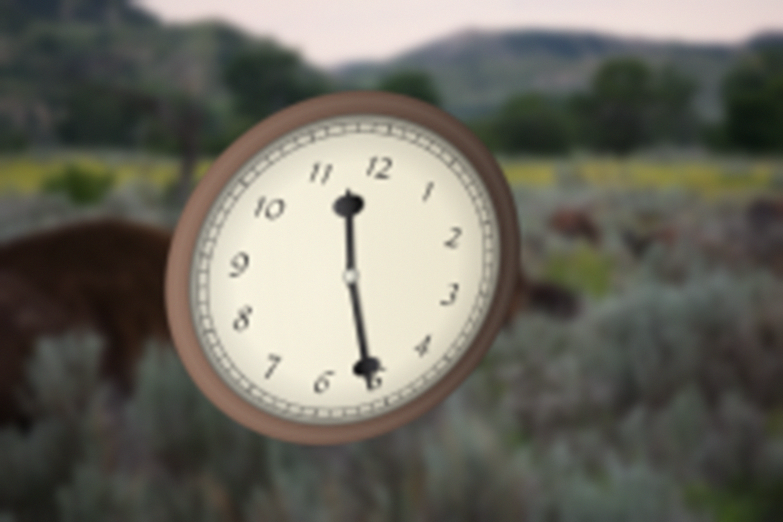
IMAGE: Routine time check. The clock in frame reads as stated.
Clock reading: 11:26
